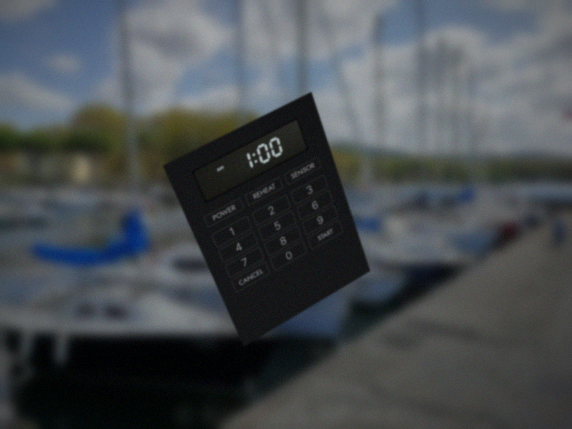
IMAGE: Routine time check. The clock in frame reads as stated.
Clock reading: 1:00
